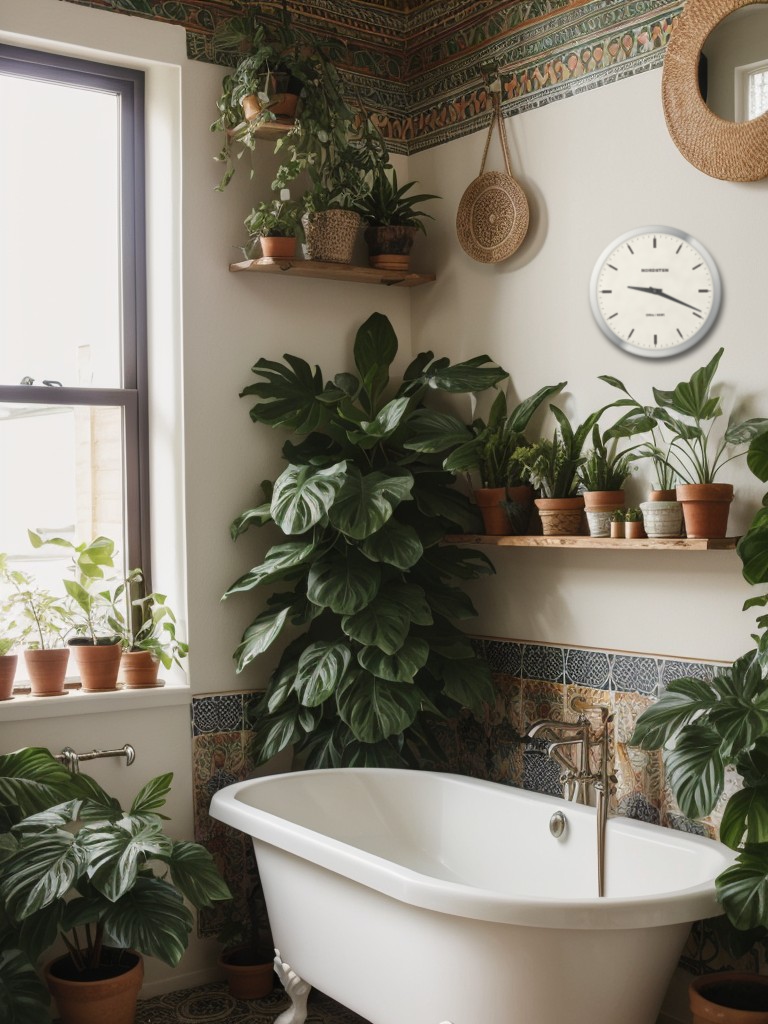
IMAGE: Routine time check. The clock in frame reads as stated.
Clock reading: 9:19
